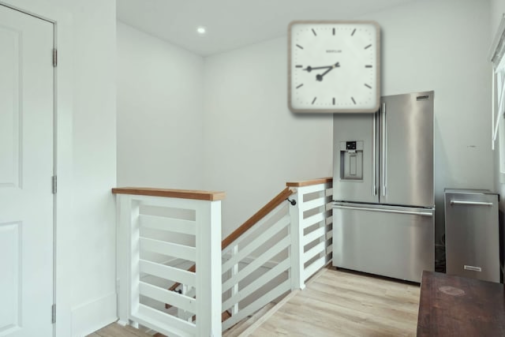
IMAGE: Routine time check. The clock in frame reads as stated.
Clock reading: 7:44
